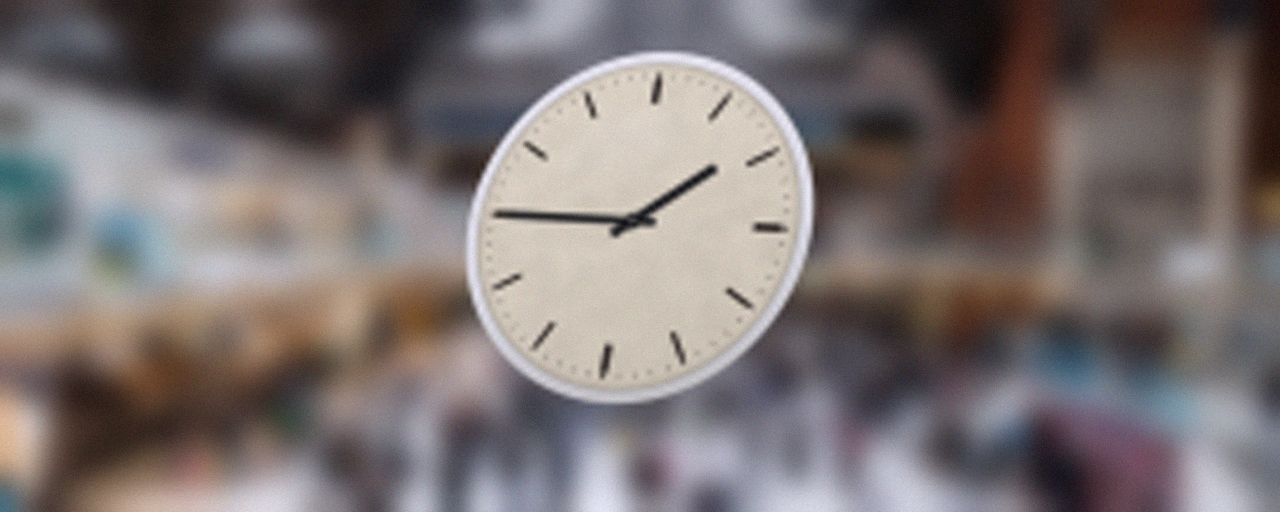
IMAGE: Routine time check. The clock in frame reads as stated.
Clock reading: 1:45
